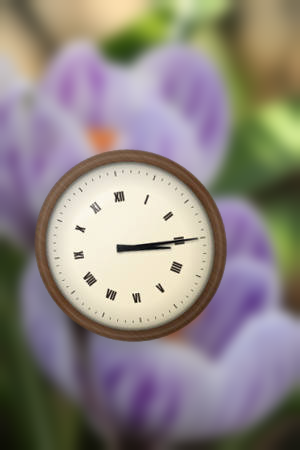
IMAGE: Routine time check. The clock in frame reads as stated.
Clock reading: 3:15
